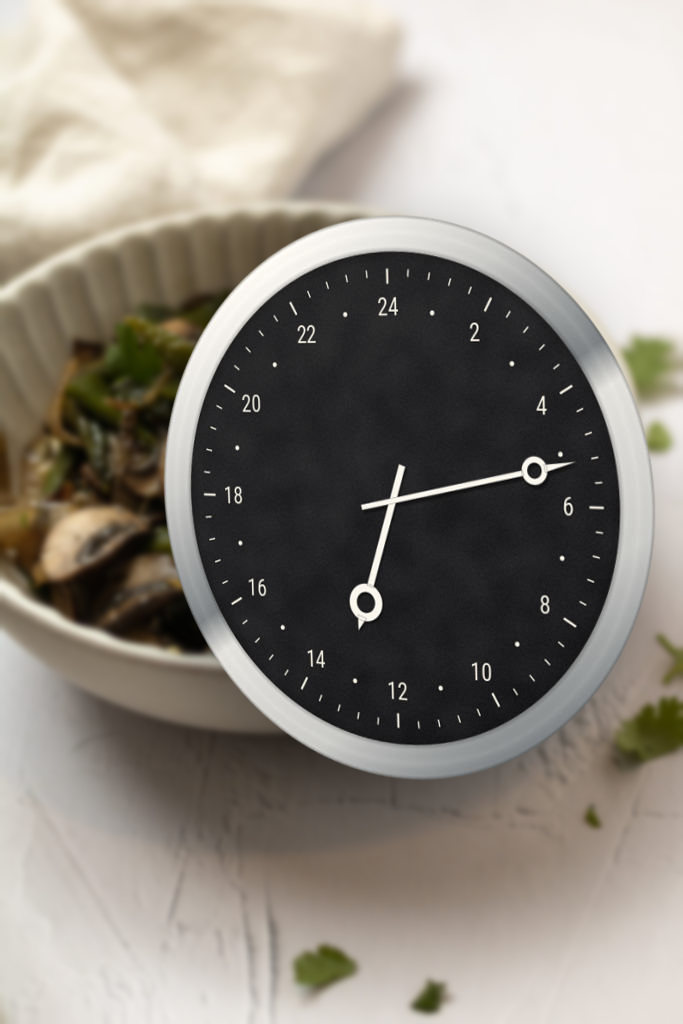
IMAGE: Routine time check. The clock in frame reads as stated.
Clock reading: 13:13
